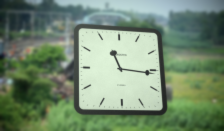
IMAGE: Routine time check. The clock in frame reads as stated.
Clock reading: 11:16
